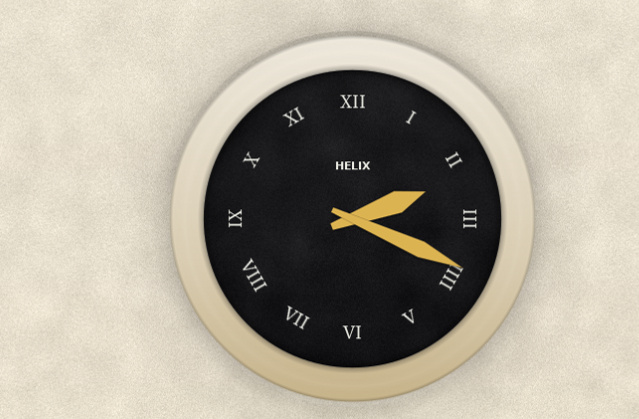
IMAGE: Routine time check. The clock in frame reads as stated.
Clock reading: 2:19
